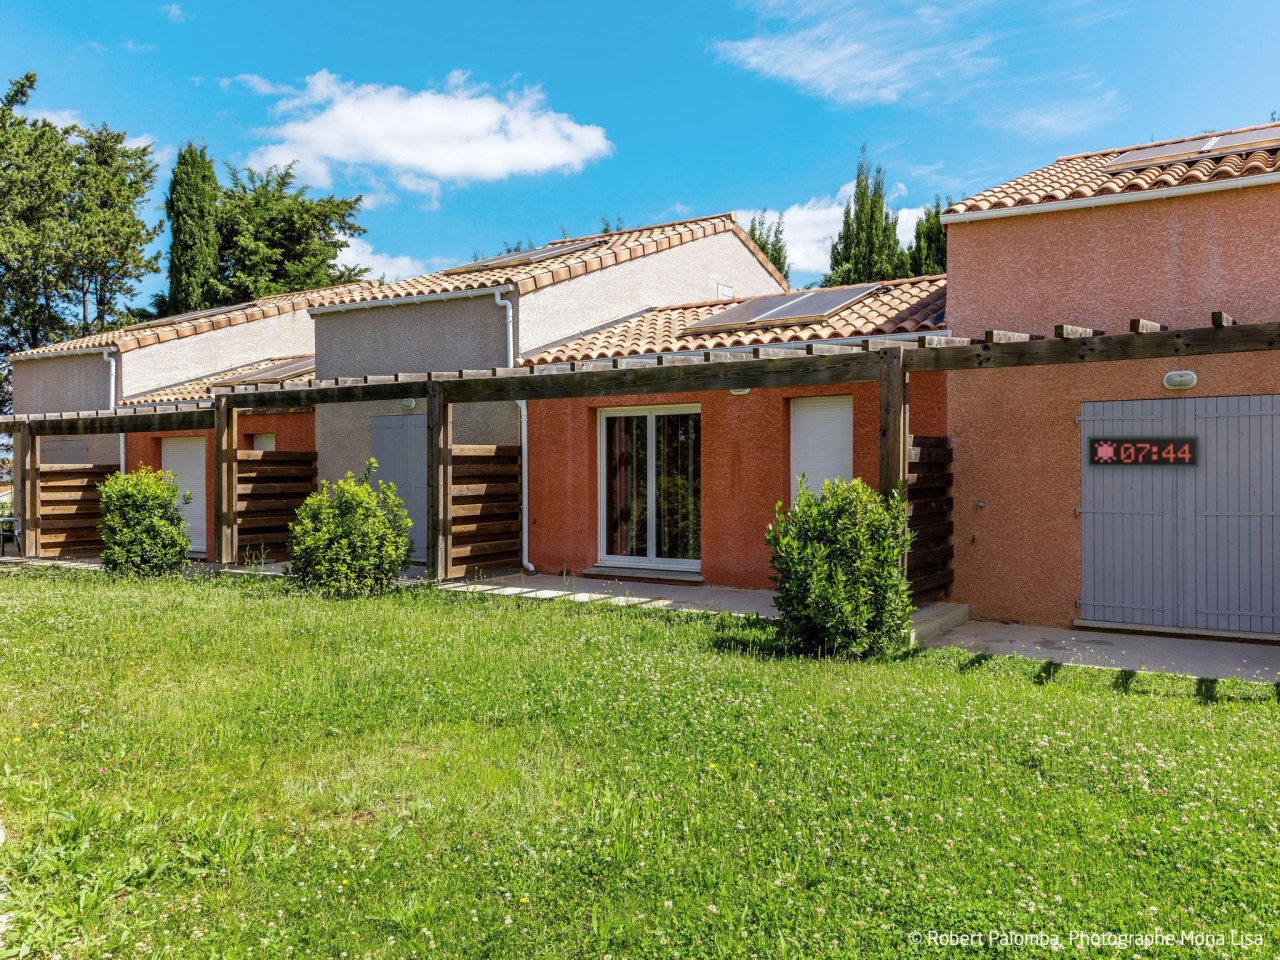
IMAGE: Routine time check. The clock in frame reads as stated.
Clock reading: 7:44
